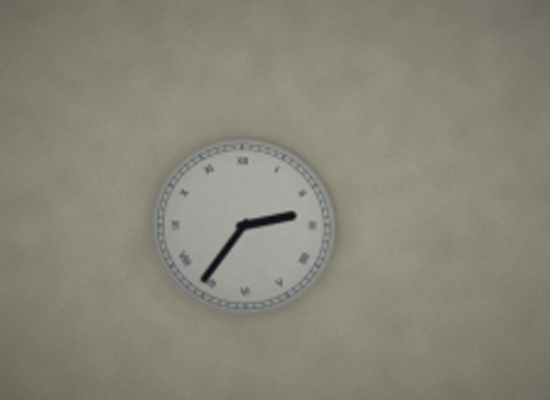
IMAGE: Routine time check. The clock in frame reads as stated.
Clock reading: 2:36
